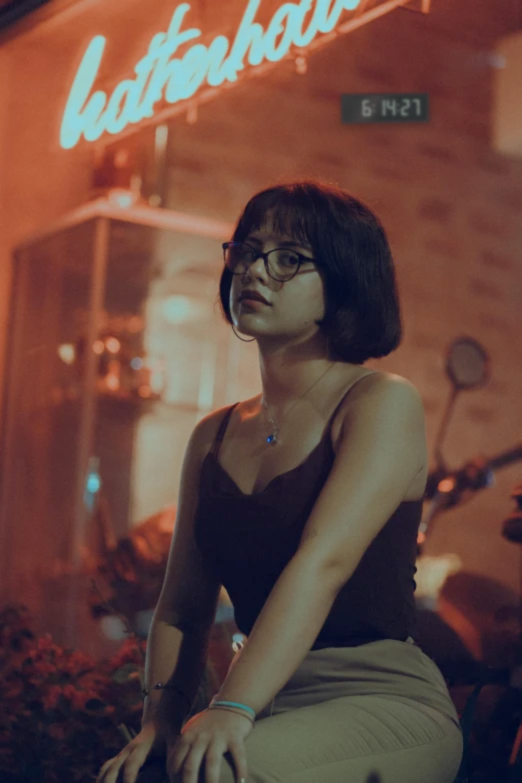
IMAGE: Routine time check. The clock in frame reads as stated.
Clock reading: 6:14:27
